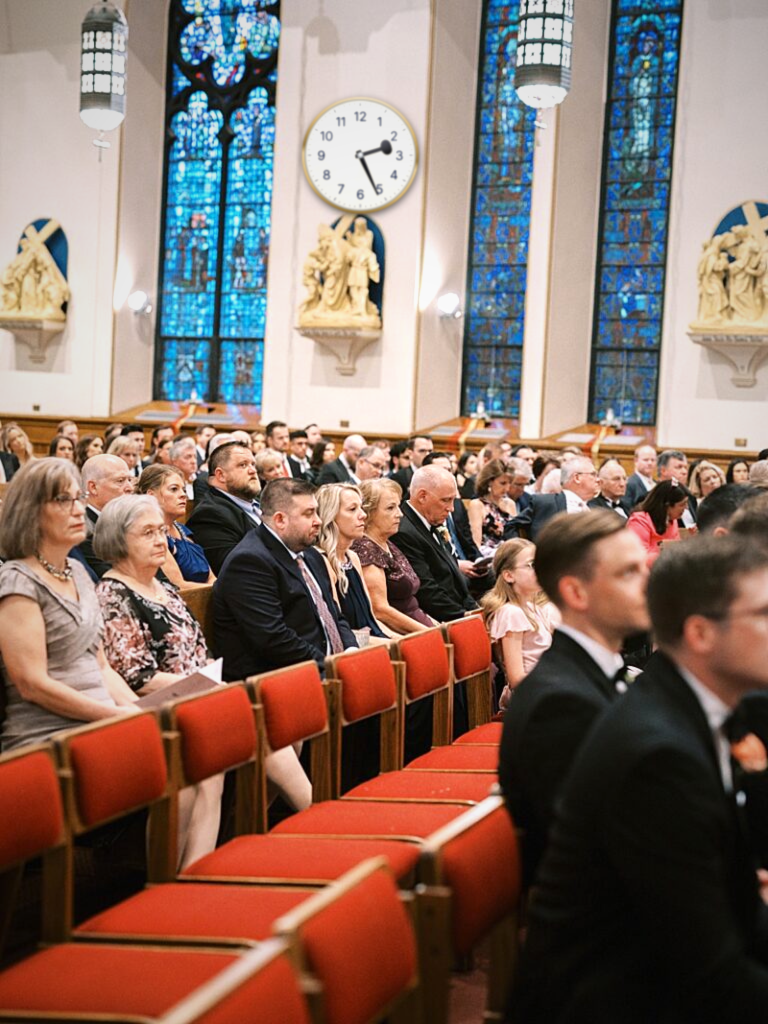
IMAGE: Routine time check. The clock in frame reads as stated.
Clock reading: 2:26
